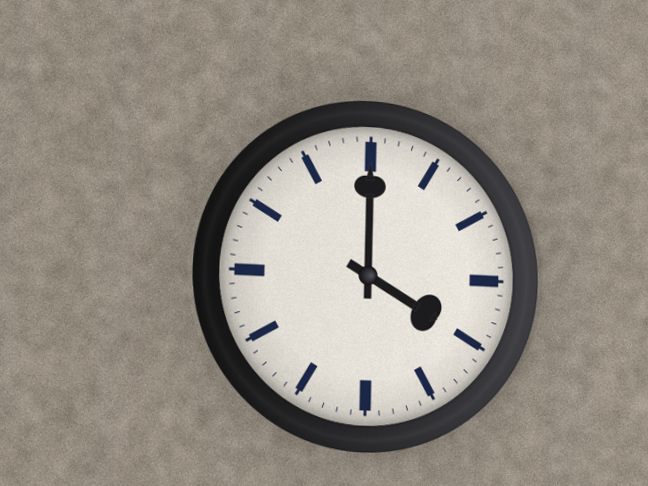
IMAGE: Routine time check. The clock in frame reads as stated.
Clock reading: 4:00
